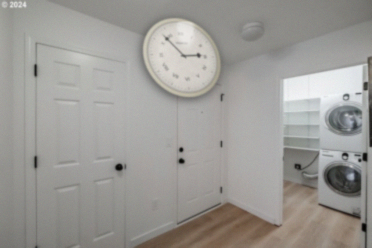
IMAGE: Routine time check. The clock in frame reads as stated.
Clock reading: 2:53
